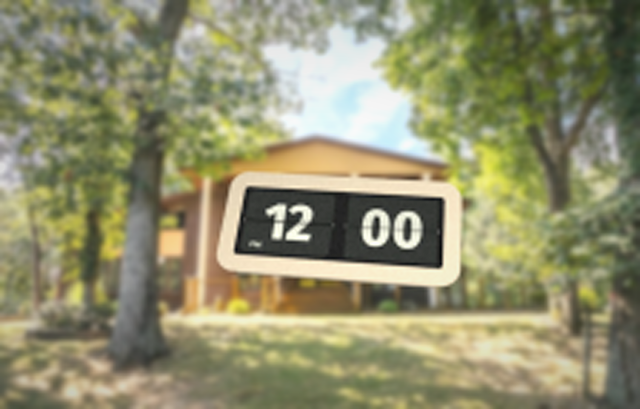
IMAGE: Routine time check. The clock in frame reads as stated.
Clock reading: 12:00
